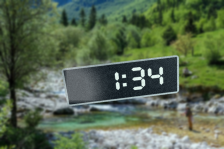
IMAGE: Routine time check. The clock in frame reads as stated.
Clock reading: 1:34
